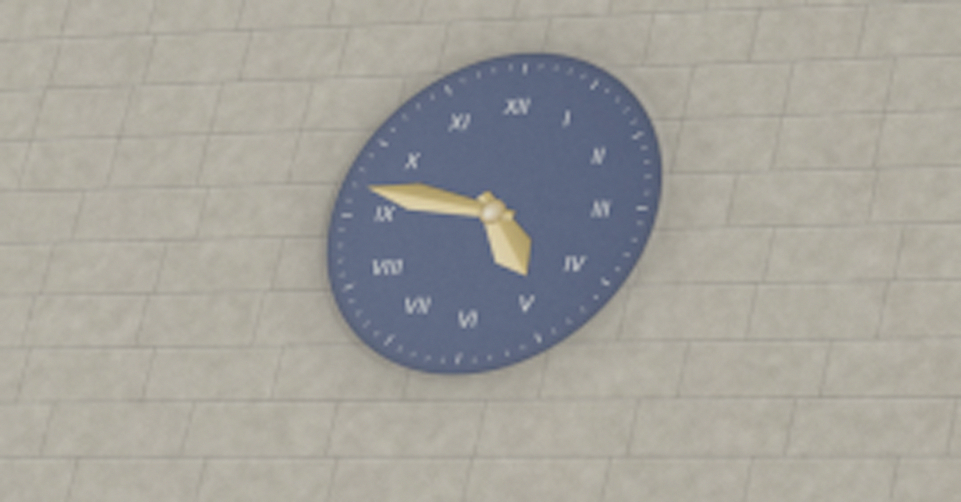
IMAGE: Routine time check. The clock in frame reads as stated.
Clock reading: 4:47
